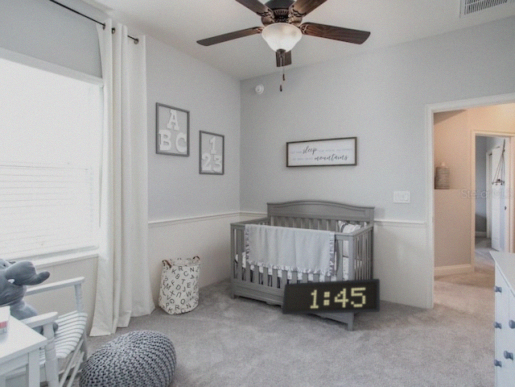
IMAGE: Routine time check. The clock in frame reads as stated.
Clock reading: 1:45
